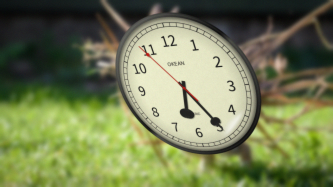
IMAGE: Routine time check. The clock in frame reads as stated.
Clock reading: 6:24:54
